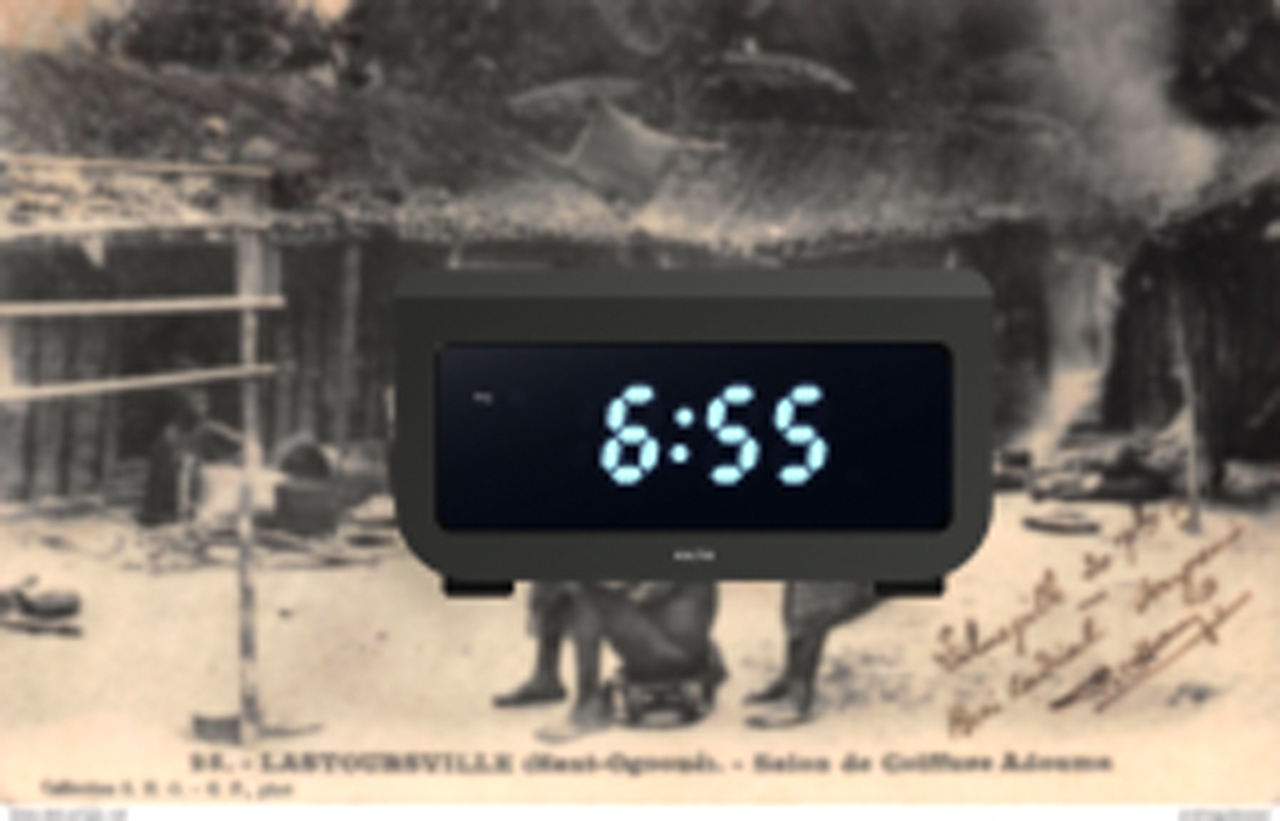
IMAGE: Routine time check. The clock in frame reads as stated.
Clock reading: 6:55
